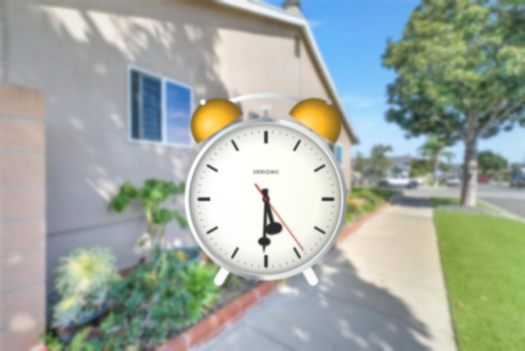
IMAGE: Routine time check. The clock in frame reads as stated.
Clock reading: 5:30:24
